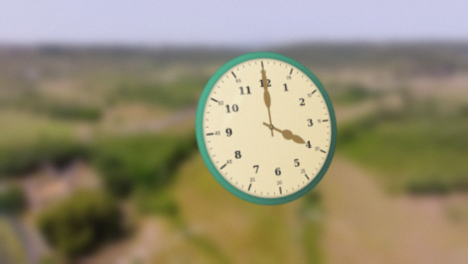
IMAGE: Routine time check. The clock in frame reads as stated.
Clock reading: 4:00
